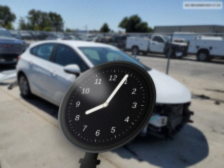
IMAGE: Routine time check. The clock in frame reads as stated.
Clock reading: 8:04
